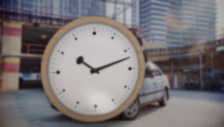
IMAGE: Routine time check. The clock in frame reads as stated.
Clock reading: 10:12
